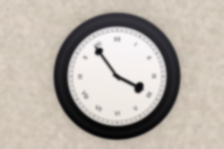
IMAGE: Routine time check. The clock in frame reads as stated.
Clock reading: 3:54
